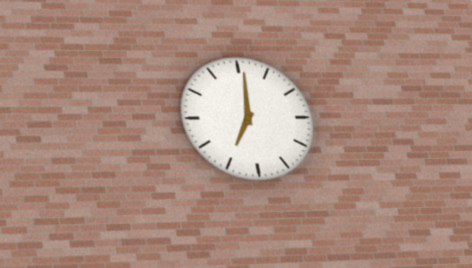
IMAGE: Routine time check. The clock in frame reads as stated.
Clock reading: 7:01
